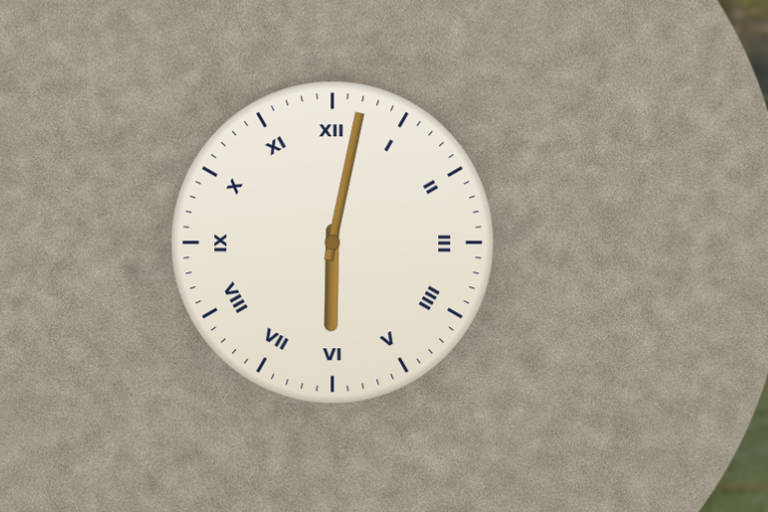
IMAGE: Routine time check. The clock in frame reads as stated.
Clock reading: 6:02
